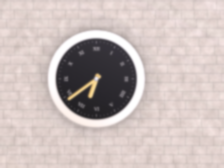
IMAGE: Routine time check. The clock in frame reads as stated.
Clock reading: 6:39
